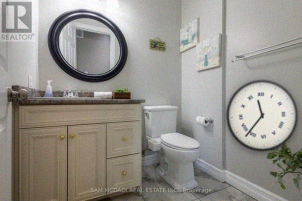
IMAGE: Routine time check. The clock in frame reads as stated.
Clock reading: 11:37
